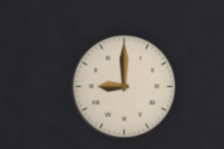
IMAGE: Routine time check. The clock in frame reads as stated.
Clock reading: 9:00
